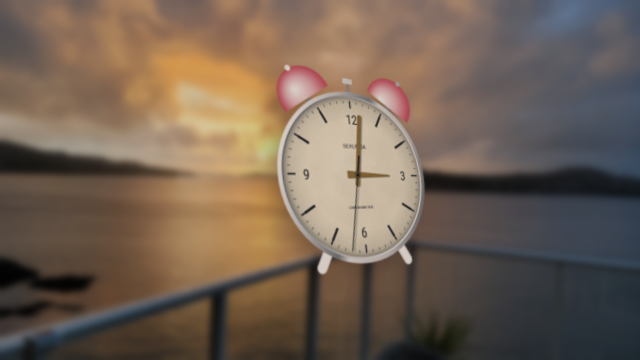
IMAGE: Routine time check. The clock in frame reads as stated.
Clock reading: 3:01:32
